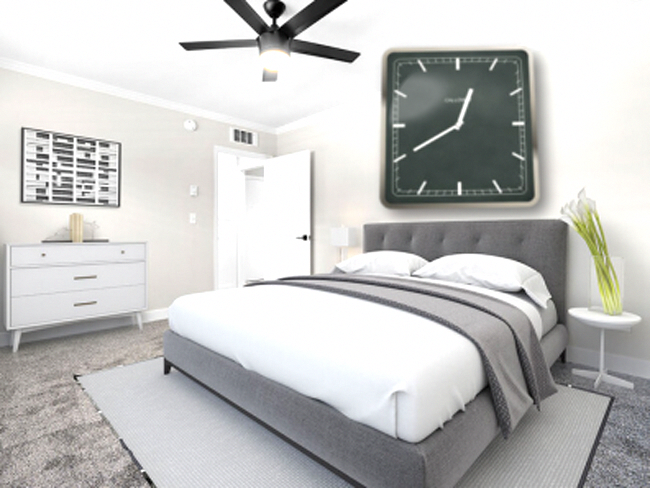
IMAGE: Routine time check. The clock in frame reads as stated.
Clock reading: 12:40
